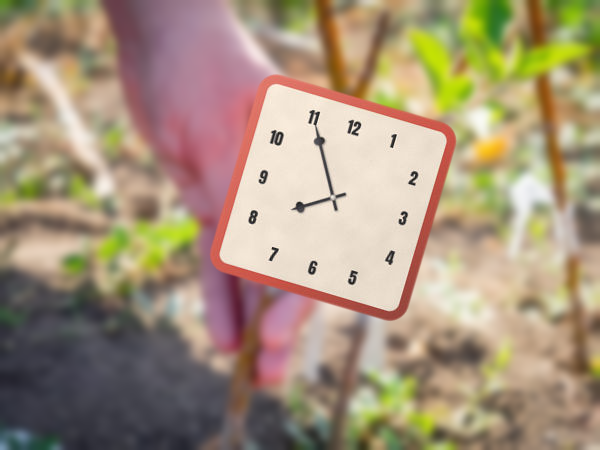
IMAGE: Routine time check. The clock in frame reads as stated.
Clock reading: 7:55
